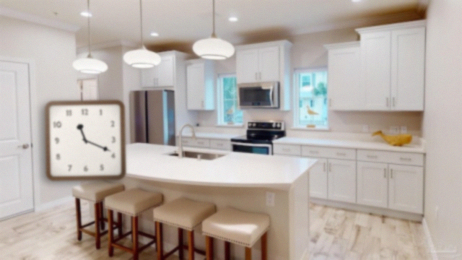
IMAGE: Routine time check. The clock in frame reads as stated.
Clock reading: 11:19
